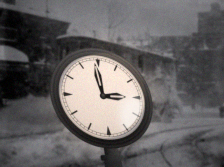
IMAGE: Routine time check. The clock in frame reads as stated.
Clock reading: 2:59
